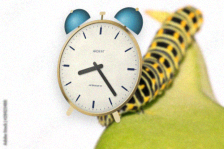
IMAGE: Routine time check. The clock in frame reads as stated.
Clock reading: 8:23
